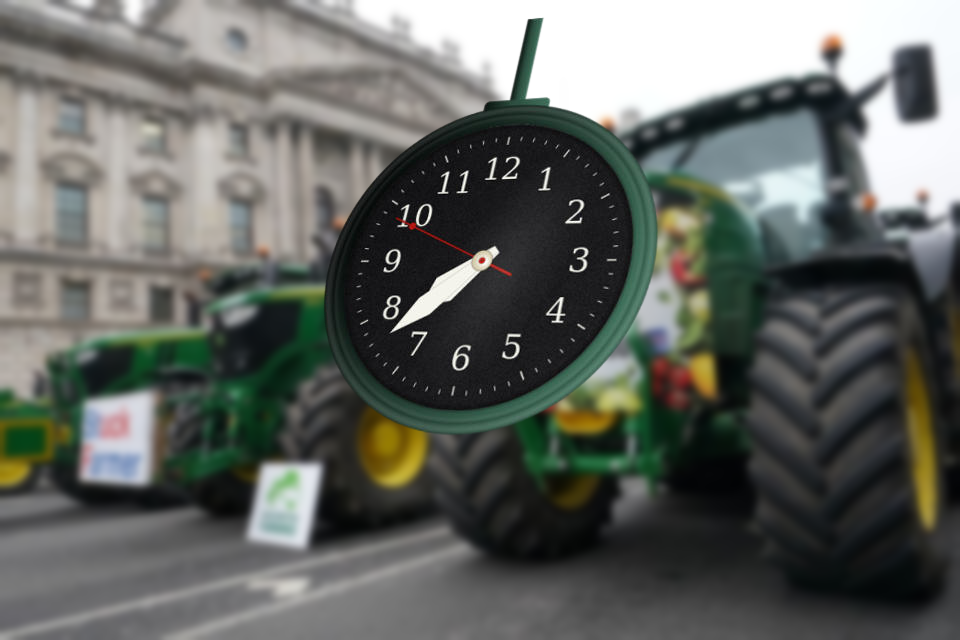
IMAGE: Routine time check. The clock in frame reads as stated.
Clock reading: 7:37:49
